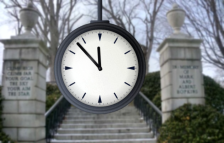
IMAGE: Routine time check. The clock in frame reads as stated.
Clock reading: 11:53
